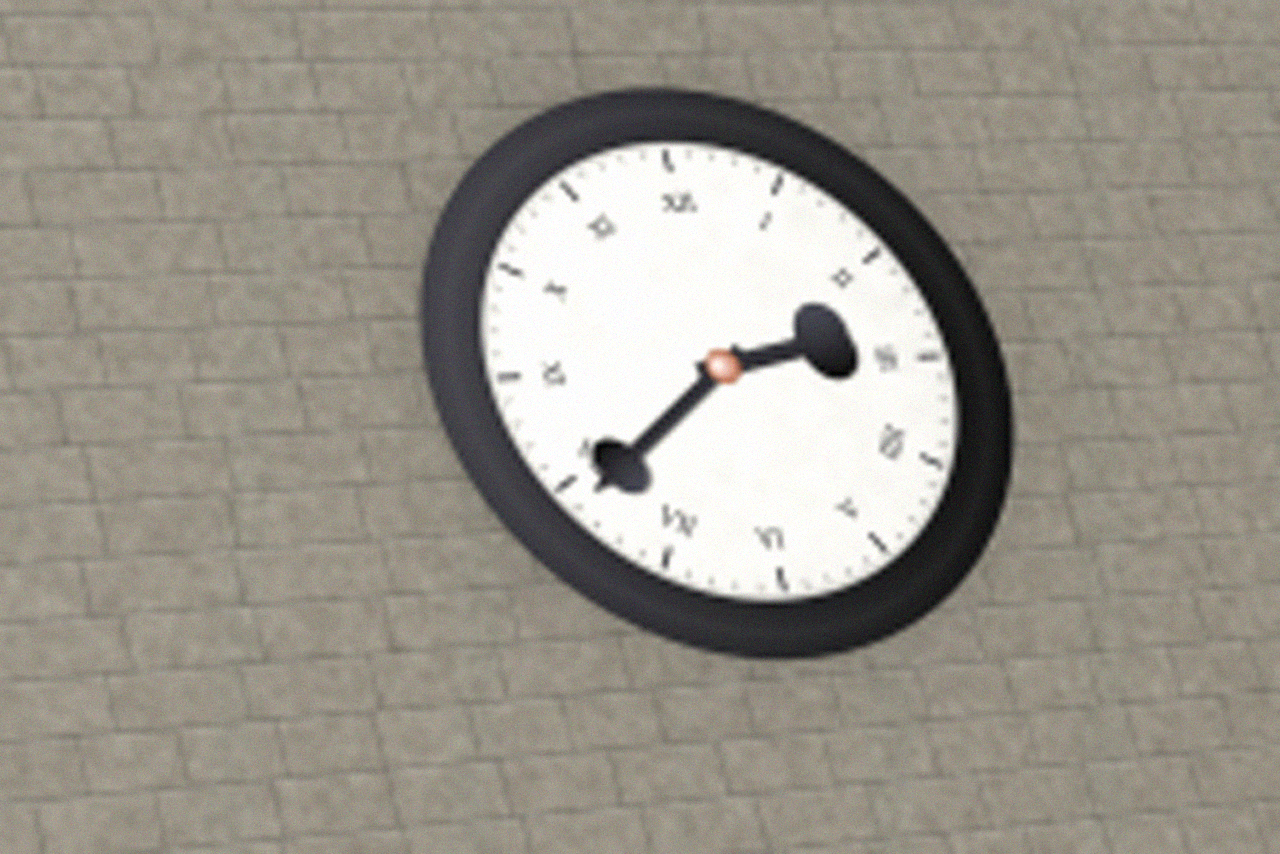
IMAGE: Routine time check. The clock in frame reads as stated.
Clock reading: 2:39
